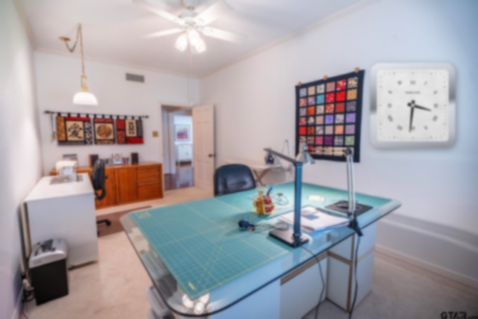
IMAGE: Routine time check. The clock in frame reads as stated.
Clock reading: 3:31
